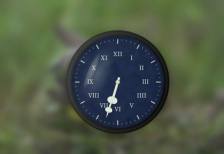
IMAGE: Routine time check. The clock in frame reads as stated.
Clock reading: 6:33
